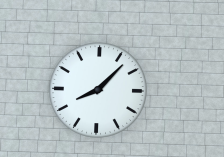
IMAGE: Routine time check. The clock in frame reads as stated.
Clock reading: 8:07
